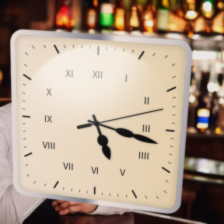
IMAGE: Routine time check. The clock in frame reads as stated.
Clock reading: 5:17:12
